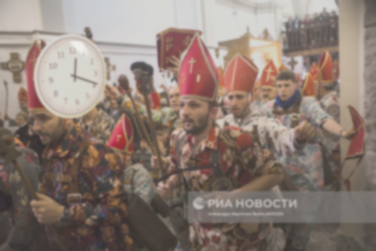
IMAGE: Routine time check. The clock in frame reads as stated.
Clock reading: 12:19
